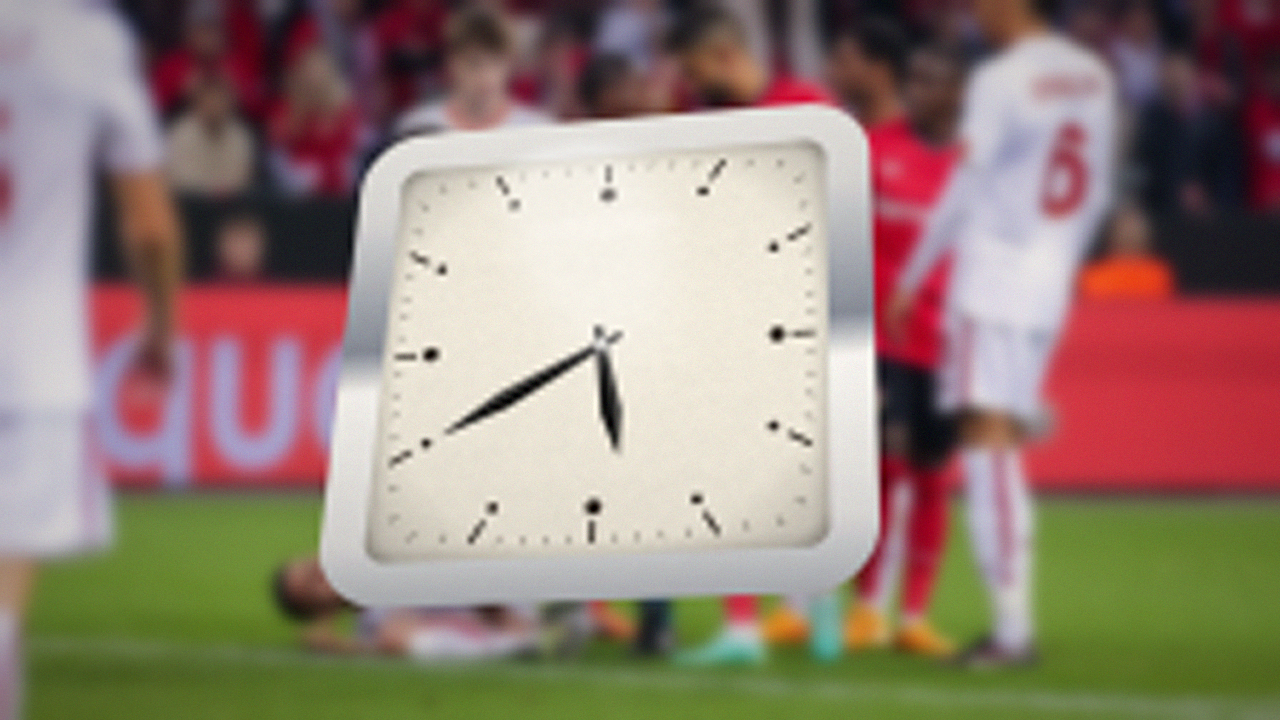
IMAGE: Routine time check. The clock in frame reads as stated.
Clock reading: 5:40
